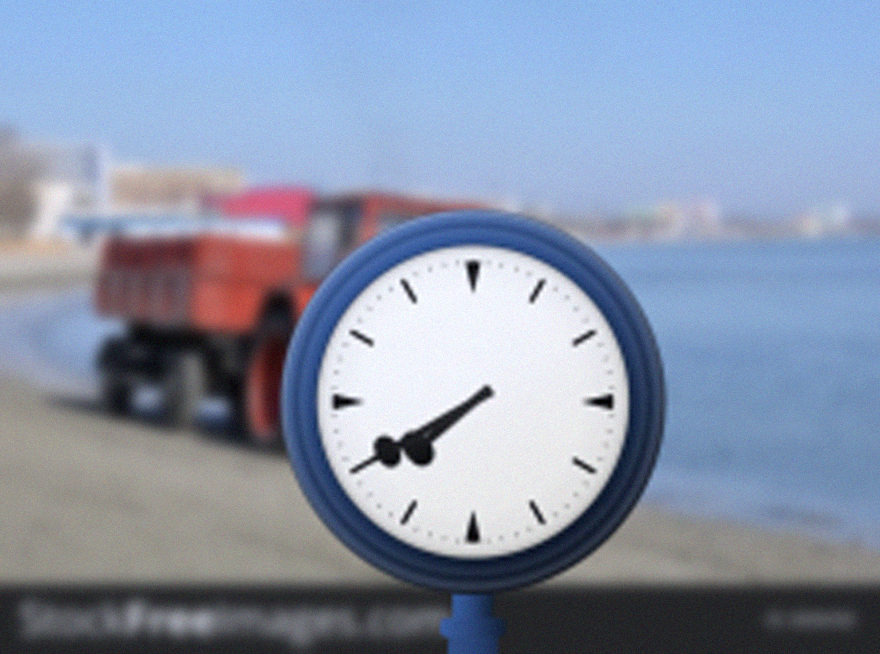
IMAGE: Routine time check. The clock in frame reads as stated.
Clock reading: 7:40
